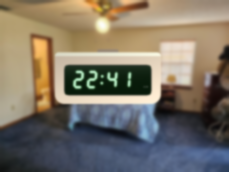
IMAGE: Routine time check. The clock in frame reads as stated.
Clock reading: 22:41
